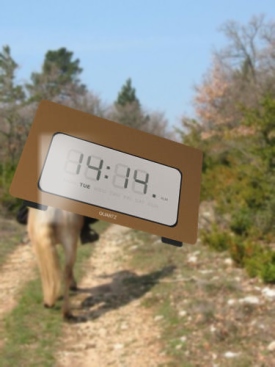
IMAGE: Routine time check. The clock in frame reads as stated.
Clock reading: 14:14
